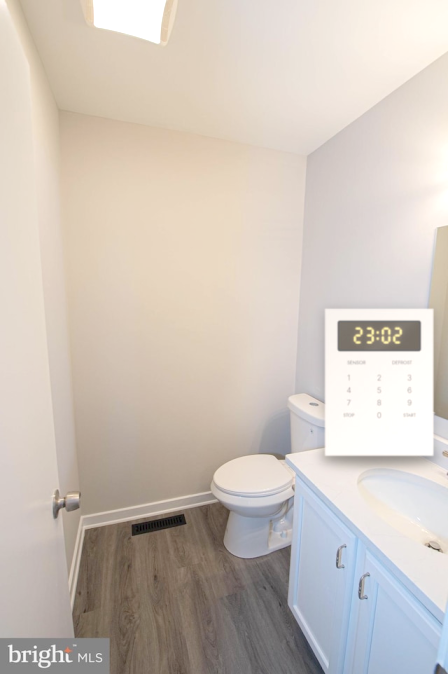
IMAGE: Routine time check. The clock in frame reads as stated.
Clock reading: 23:02
